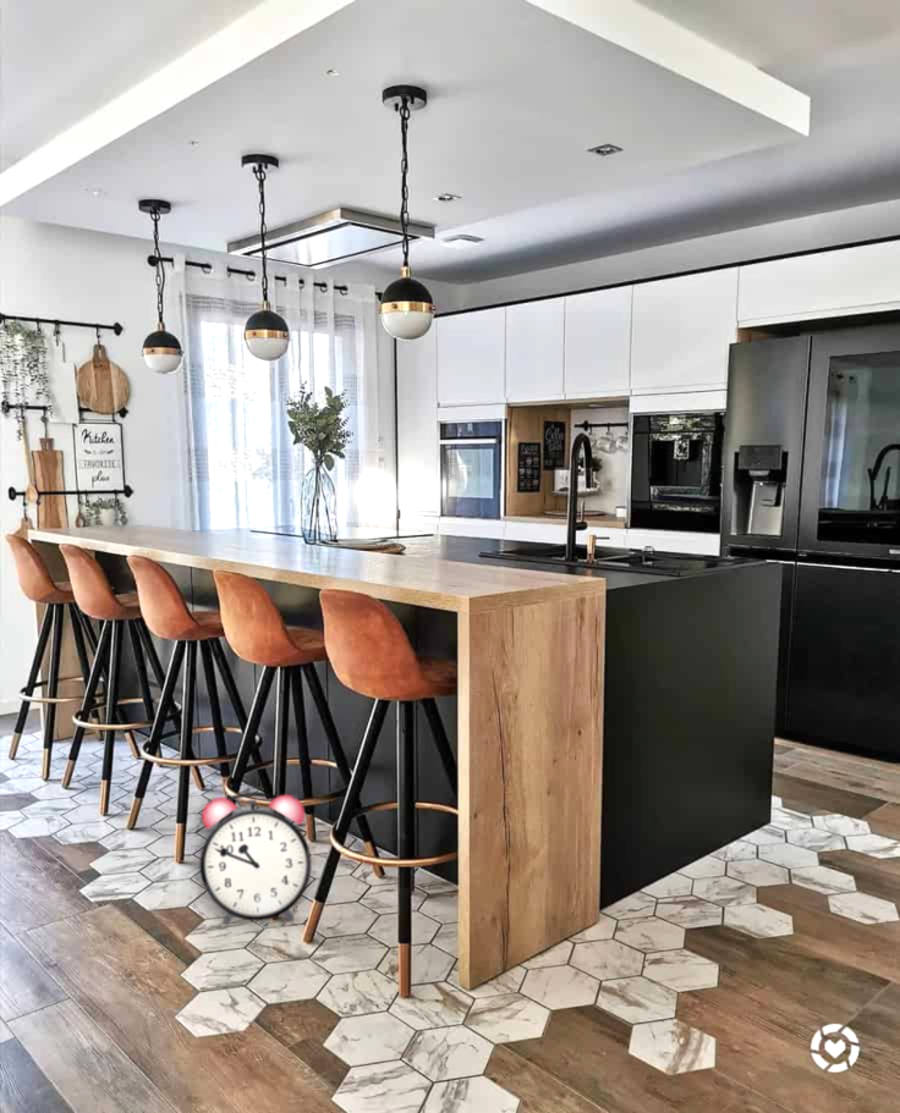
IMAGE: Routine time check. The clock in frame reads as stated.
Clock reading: 10:49
